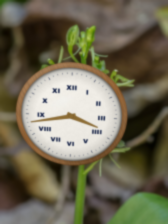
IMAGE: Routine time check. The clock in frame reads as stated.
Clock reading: 3:43
